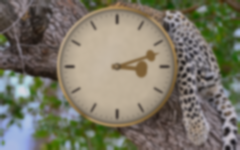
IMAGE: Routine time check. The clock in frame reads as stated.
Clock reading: 3:12
